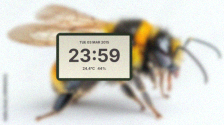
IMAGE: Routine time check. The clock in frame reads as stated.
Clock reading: 23:59
